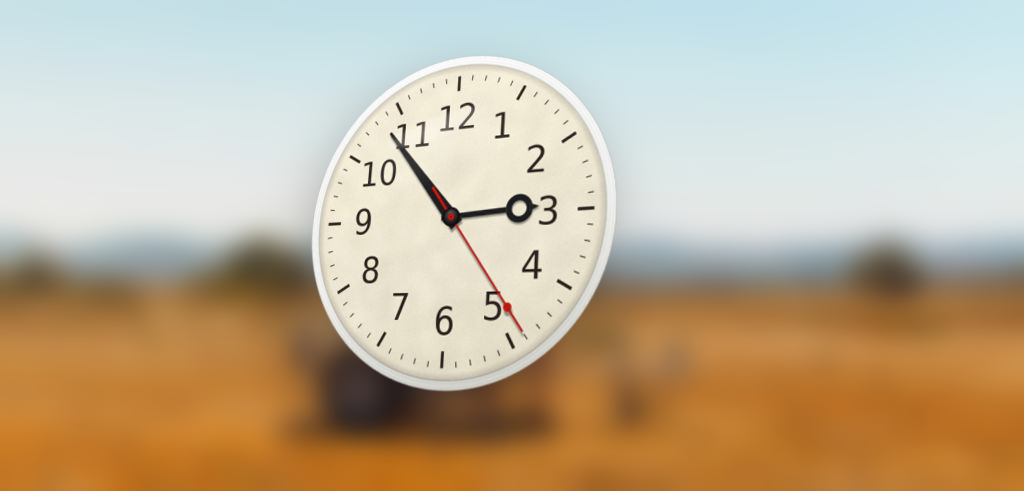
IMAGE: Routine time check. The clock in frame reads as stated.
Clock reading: 2:53:24
